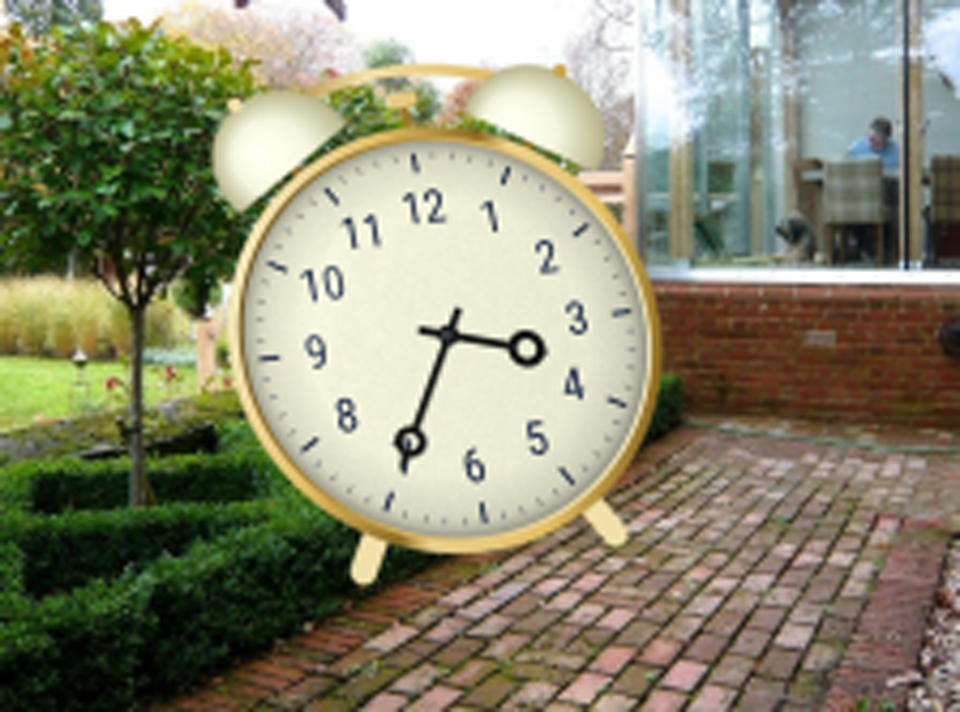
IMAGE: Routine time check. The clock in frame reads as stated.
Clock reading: 3:35
